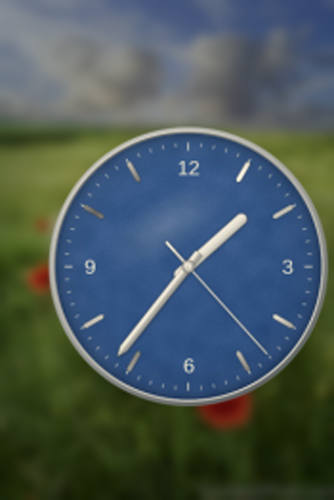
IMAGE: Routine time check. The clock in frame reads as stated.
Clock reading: 1:36:23
